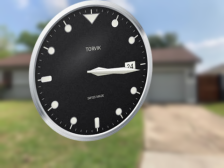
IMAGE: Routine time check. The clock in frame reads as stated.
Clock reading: 3:16
